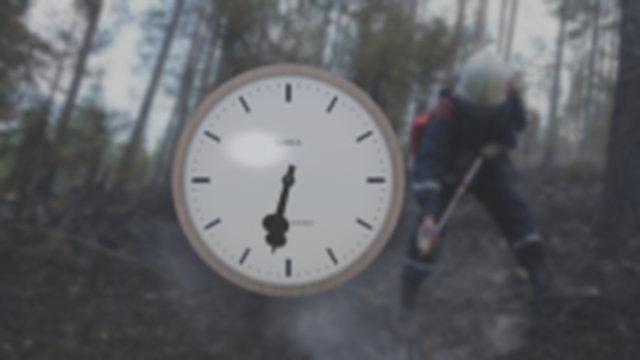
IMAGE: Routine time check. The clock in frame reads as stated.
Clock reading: 6:32
